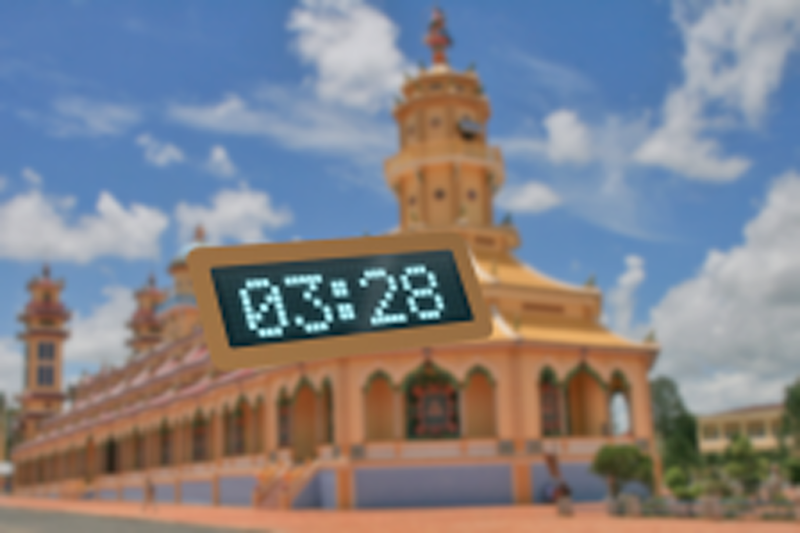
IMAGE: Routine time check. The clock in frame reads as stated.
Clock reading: 3:28
